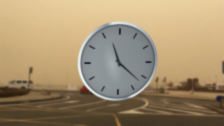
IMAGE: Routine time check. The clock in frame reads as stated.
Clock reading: 11:22
